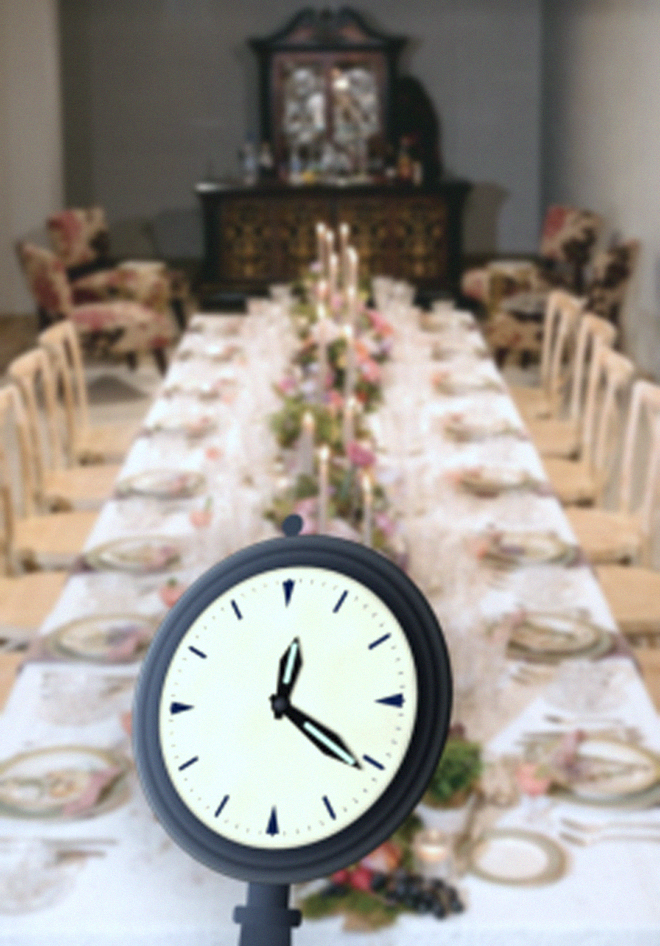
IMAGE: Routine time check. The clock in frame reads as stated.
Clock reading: 12:21
